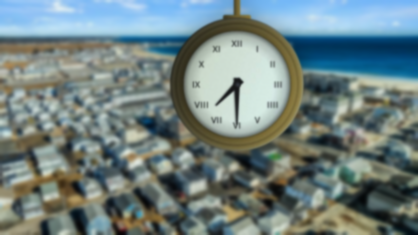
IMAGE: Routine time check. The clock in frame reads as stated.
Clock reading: 7:30
